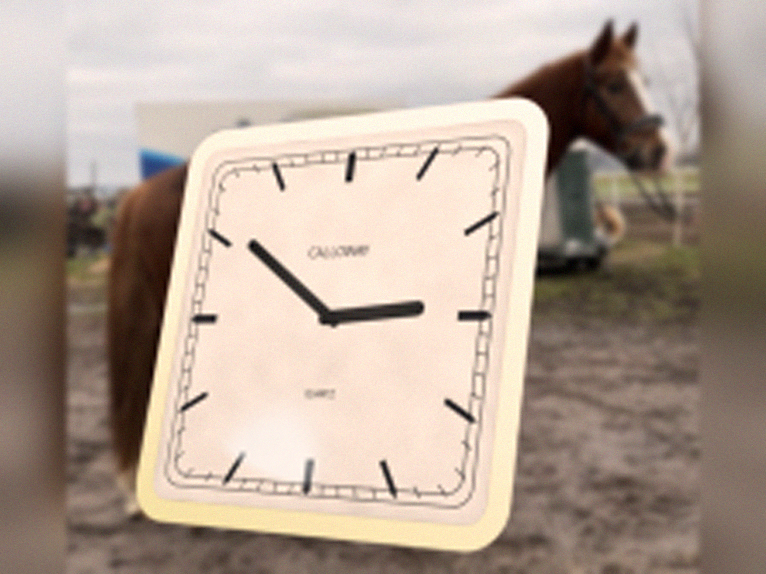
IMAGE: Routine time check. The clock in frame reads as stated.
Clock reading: 2:51
